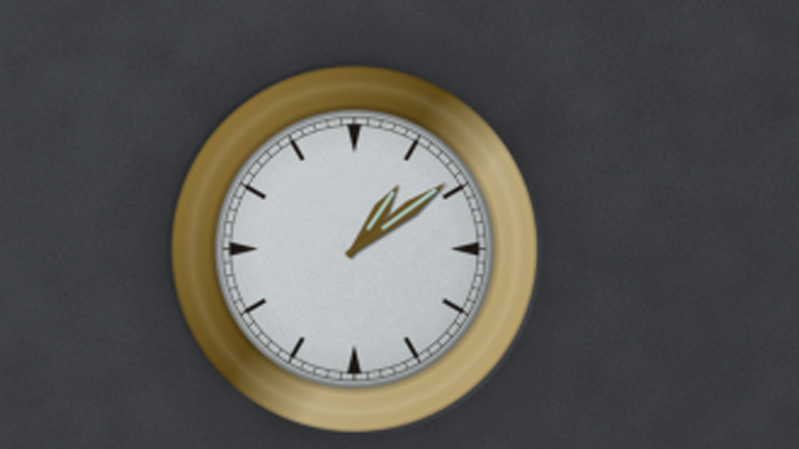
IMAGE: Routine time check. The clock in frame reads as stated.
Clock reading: 1:09
